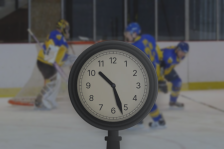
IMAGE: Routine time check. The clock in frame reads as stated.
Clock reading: 10:27
